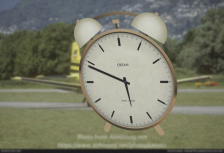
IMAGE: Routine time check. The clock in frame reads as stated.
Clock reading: 5:49
